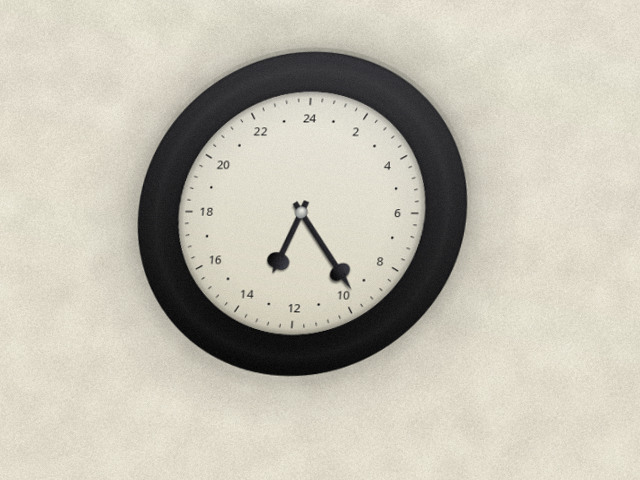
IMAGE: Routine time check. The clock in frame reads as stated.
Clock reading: 13:24
